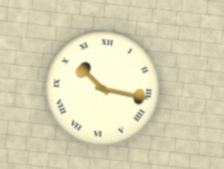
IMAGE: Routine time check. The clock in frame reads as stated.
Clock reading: 10:16
